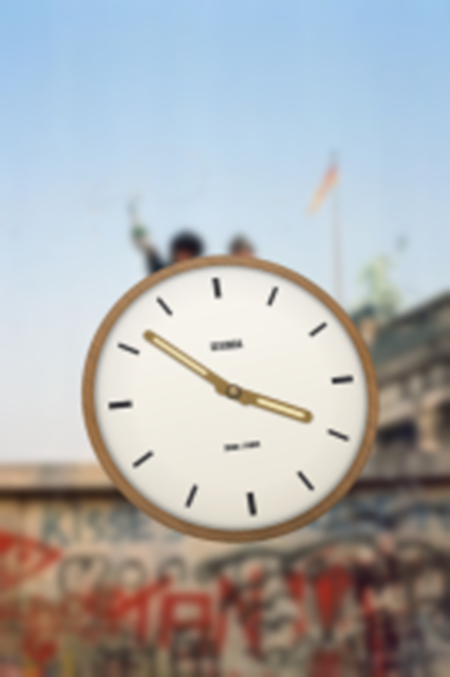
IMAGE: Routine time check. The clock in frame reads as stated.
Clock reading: 3:52
